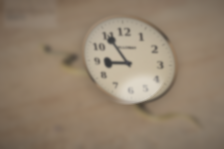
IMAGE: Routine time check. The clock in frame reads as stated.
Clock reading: 8:55
